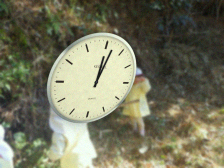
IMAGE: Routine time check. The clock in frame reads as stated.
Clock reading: 12:02
